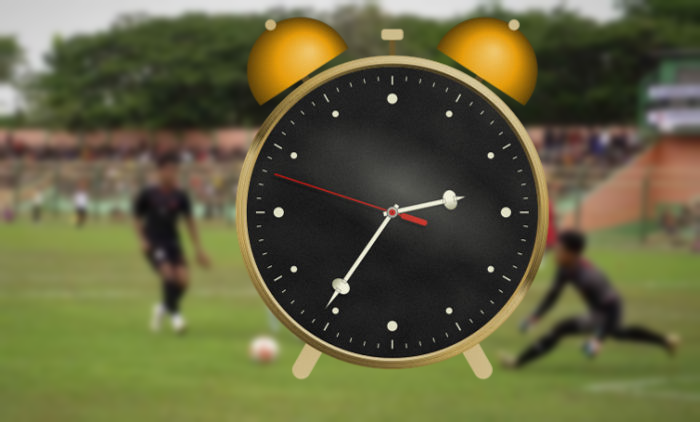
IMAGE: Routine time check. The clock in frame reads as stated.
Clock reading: 2:35:48
